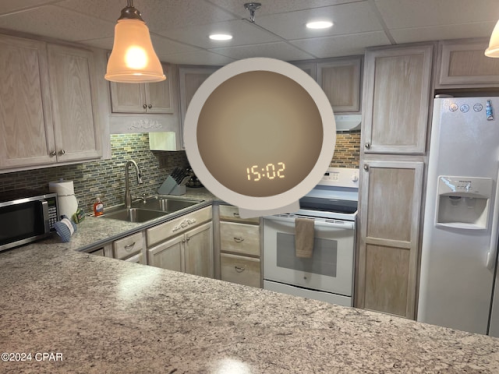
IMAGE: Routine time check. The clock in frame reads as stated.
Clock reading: 15:02
